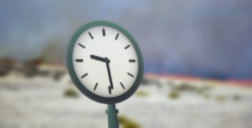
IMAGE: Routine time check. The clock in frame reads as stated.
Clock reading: 9:29
